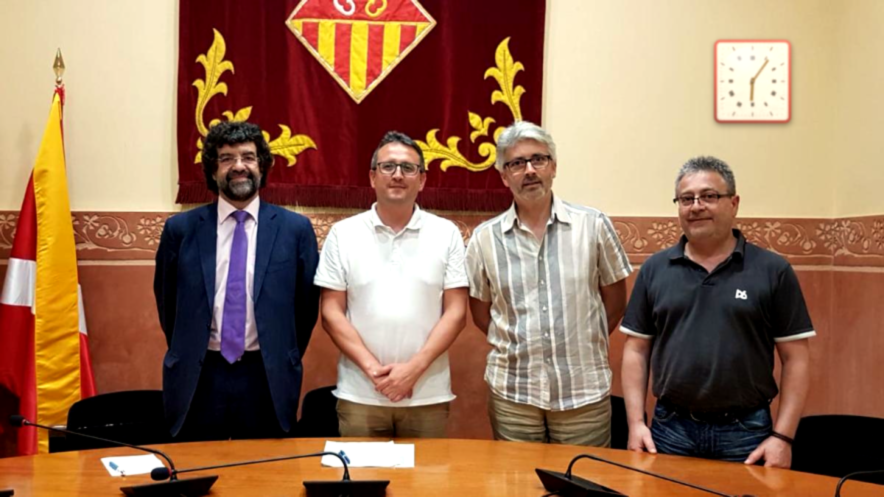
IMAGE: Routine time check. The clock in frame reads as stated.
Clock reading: 6:06
